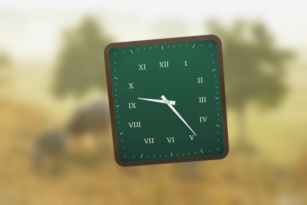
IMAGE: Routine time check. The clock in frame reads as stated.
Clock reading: 9:24
